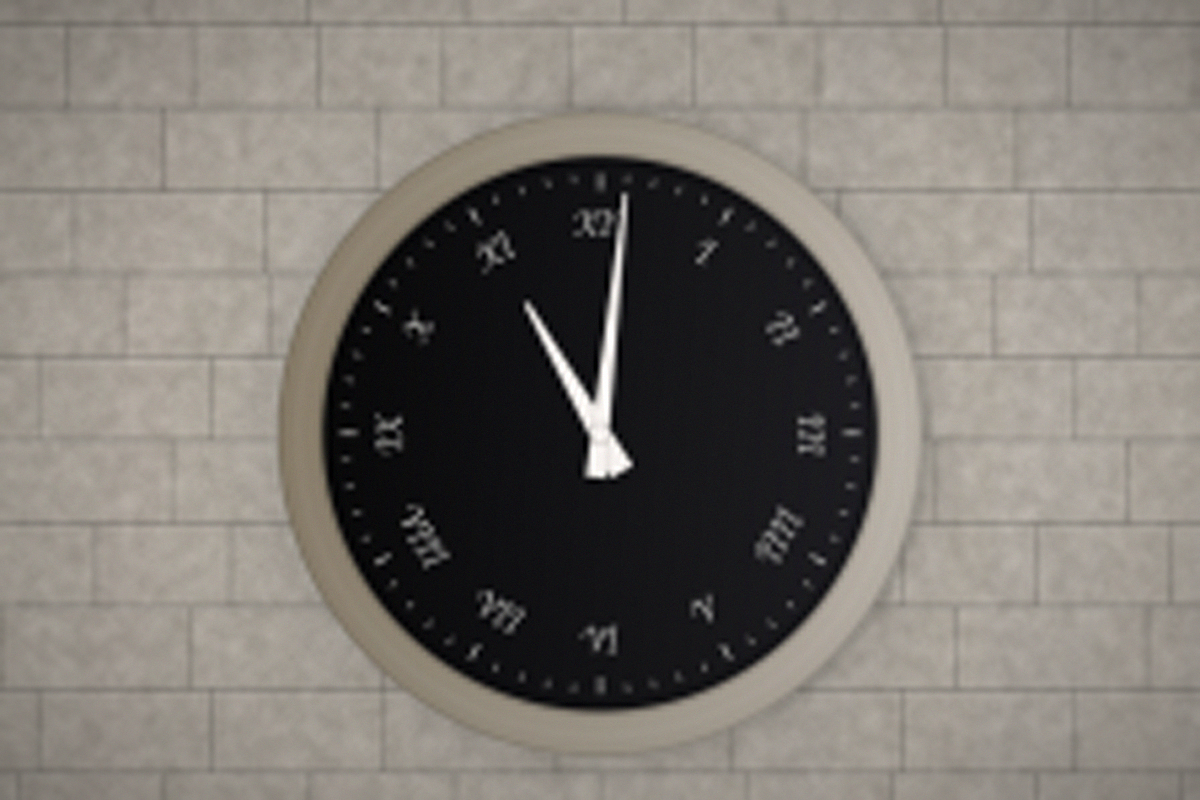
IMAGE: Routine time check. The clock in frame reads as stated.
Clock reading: 11:01
